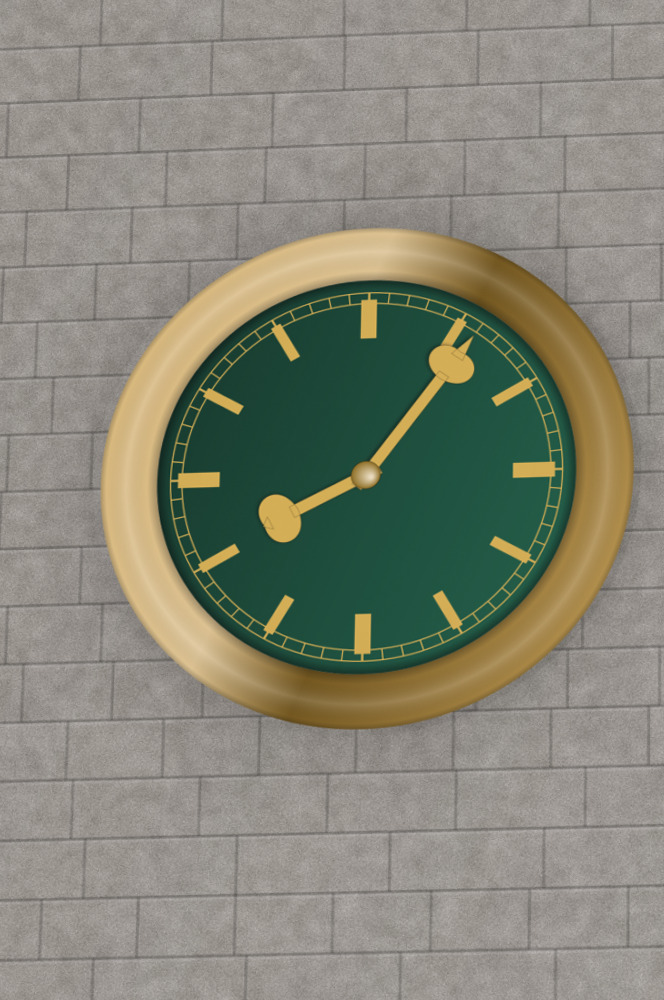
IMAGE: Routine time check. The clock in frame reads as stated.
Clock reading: 8:06
